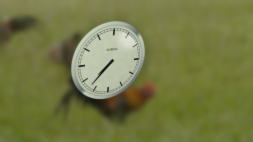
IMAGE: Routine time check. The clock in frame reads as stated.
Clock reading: 7:37
